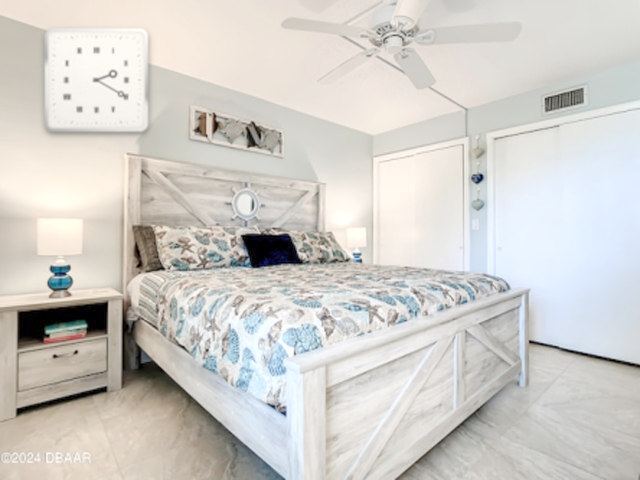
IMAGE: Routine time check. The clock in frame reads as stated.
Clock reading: 2:20
